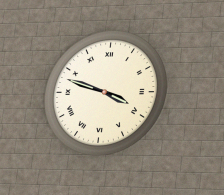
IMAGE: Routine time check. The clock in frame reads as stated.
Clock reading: 3:48
